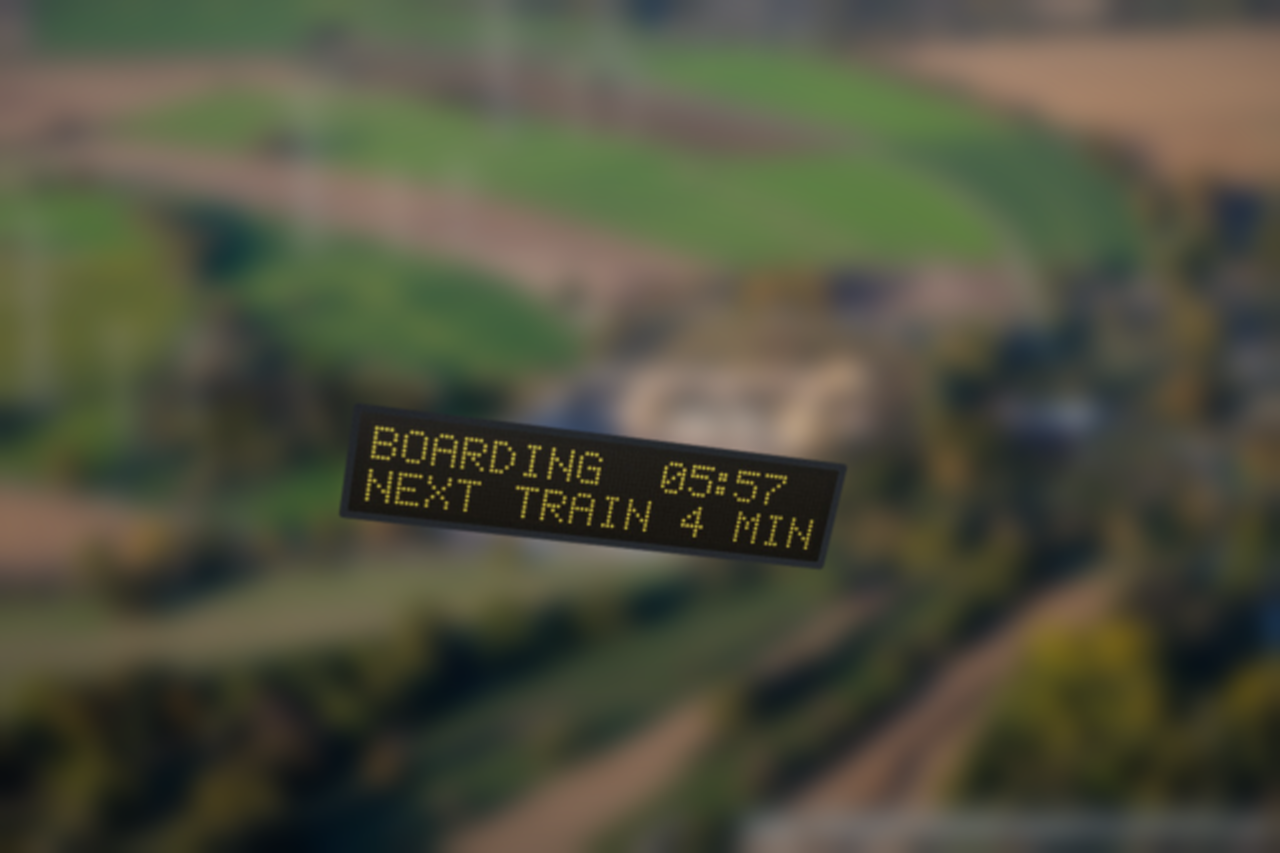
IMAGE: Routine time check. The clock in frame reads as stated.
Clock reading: 5:57
